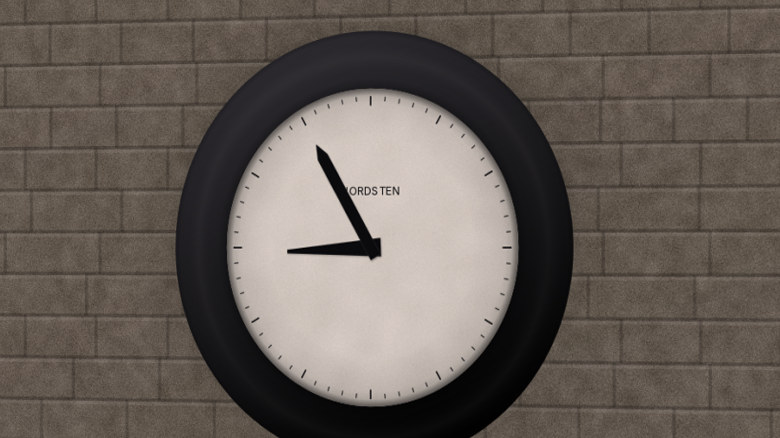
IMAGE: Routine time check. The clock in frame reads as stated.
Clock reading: 8:55
